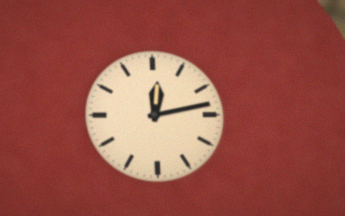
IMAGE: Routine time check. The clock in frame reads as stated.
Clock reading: 12:13
